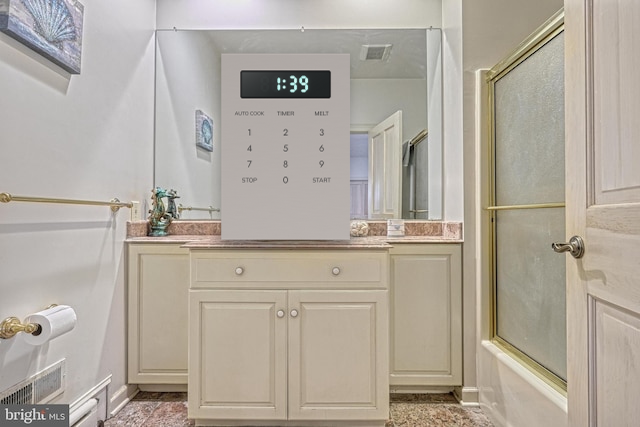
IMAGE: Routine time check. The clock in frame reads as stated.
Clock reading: 1:39
